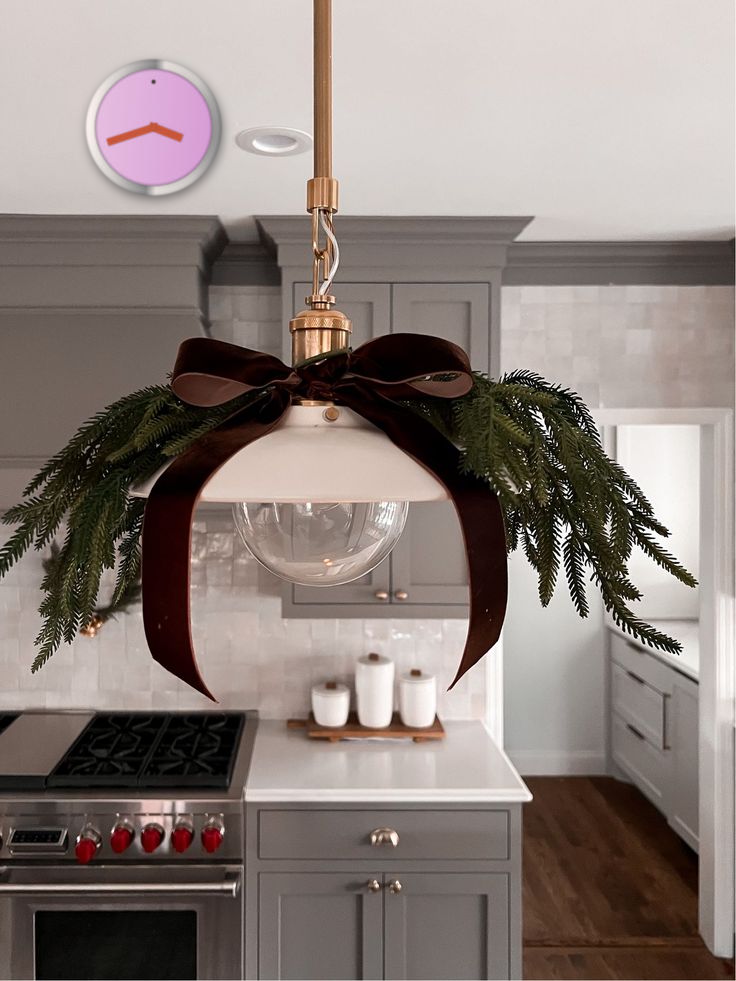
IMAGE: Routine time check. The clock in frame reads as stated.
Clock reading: 3:42
